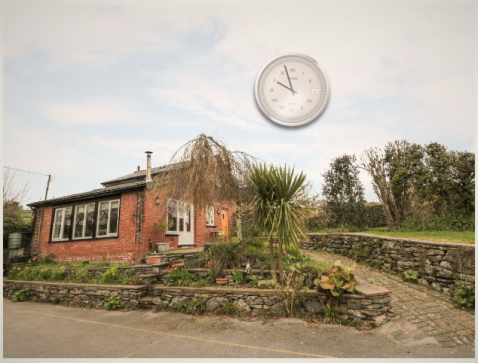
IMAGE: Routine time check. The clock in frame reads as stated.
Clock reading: 9:57
